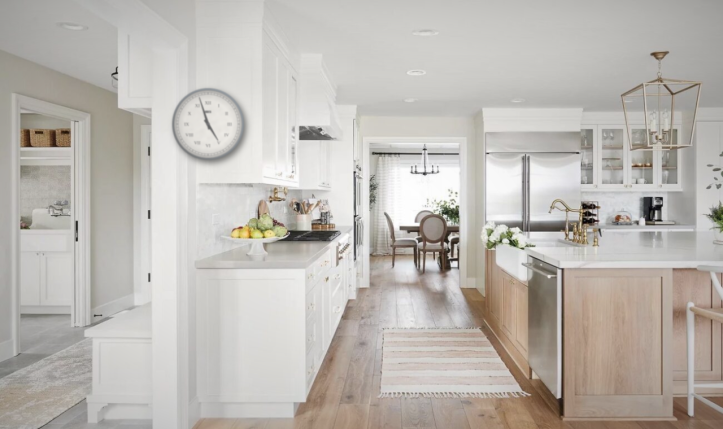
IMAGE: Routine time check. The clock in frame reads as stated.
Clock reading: 4:57
